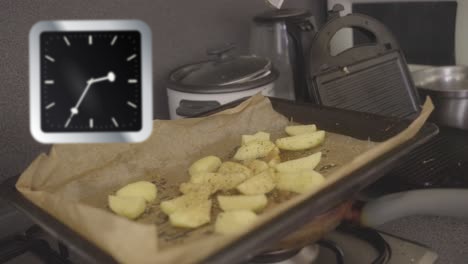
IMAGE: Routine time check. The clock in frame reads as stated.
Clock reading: 2:35
